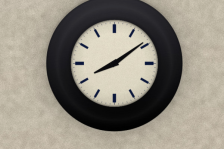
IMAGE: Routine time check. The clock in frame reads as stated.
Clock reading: 8:09
